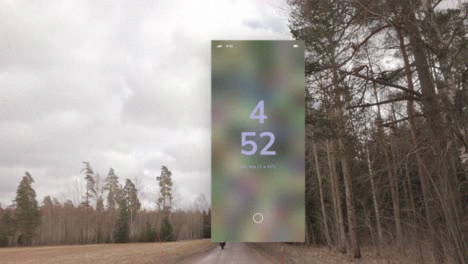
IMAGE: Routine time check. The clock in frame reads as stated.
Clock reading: 4:52
